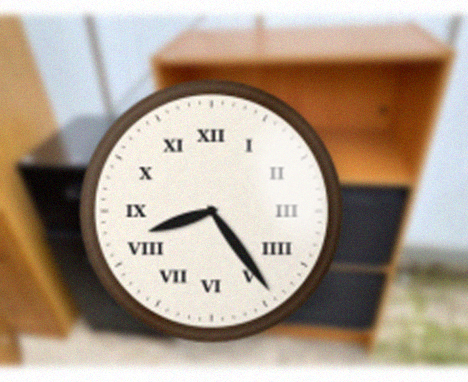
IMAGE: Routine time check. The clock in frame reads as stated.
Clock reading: 8:24
